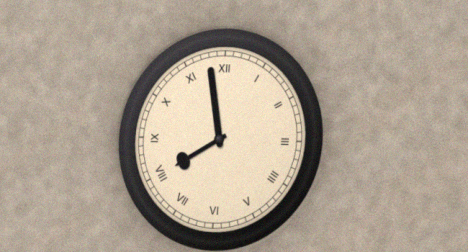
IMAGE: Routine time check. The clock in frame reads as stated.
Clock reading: 7:58
